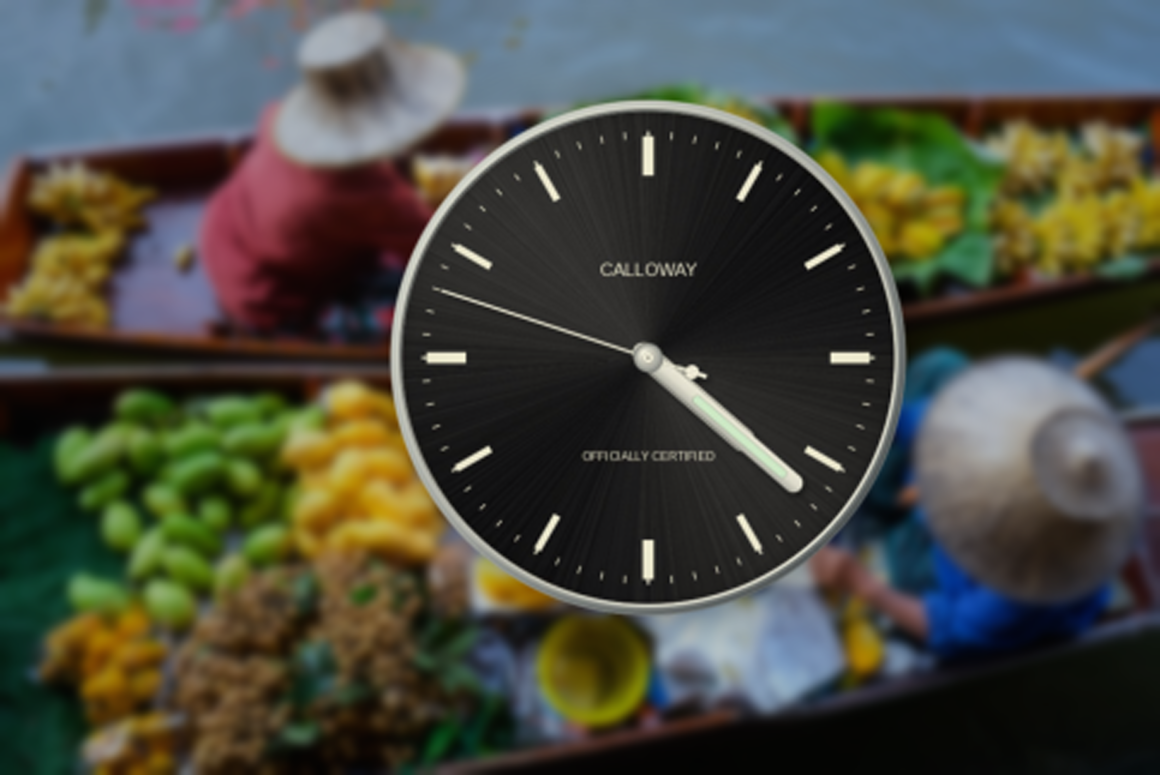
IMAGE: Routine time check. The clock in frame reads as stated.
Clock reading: 4:21:48
